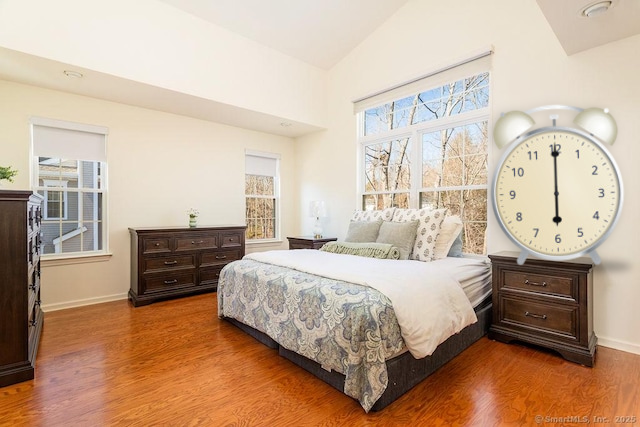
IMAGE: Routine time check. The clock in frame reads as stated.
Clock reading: 6:00
